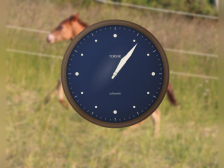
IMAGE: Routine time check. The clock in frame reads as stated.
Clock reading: 1:06
